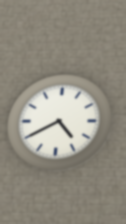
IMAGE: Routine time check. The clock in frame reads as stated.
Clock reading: 4:40
